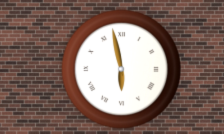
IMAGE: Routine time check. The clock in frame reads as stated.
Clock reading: 5:58
